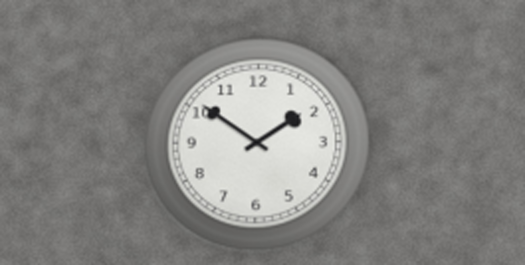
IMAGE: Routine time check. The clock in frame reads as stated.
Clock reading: 1:51
